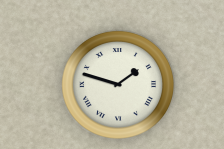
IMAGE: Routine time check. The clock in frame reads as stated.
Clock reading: 1:48
